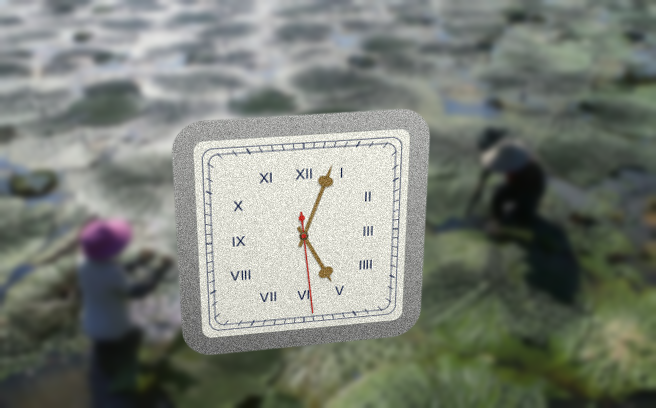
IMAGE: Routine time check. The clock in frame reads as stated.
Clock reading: 5:03:29
